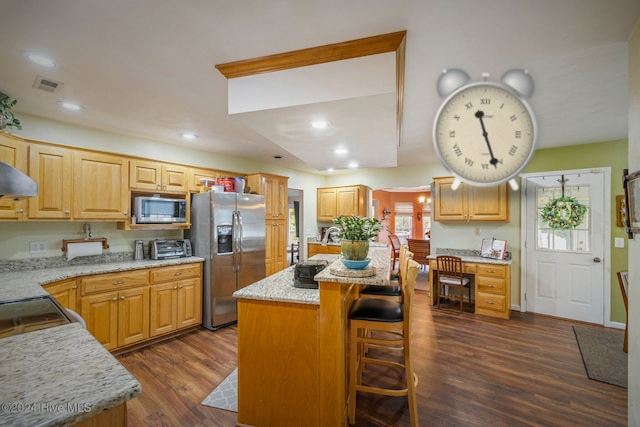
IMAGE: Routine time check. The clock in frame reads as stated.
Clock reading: 11:27
